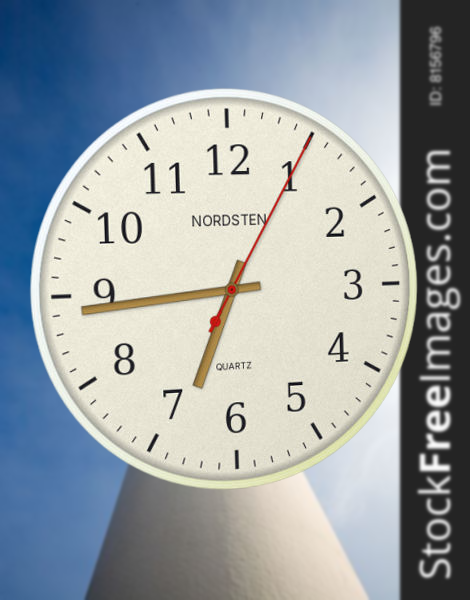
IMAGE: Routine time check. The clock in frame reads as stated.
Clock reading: 6:44:05
